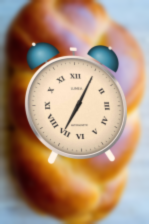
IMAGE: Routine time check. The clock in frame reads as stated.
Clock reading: 7:05
